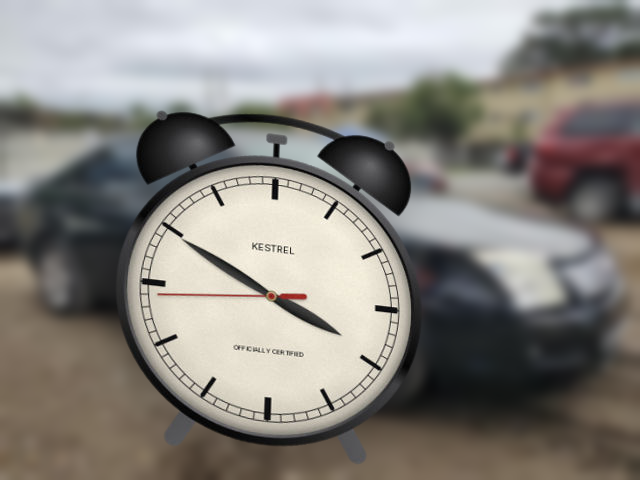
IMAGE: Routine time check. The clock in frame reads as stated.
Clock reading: 3:49:44
